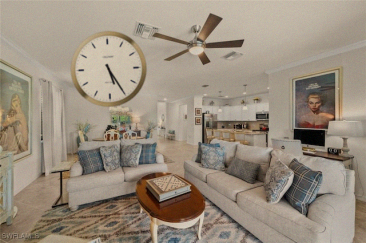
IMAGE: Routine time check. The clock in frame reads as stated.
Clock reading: 5:25
